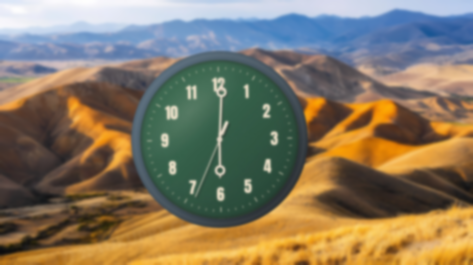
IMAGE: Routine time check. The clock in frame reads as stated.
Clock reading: 6:00:34
